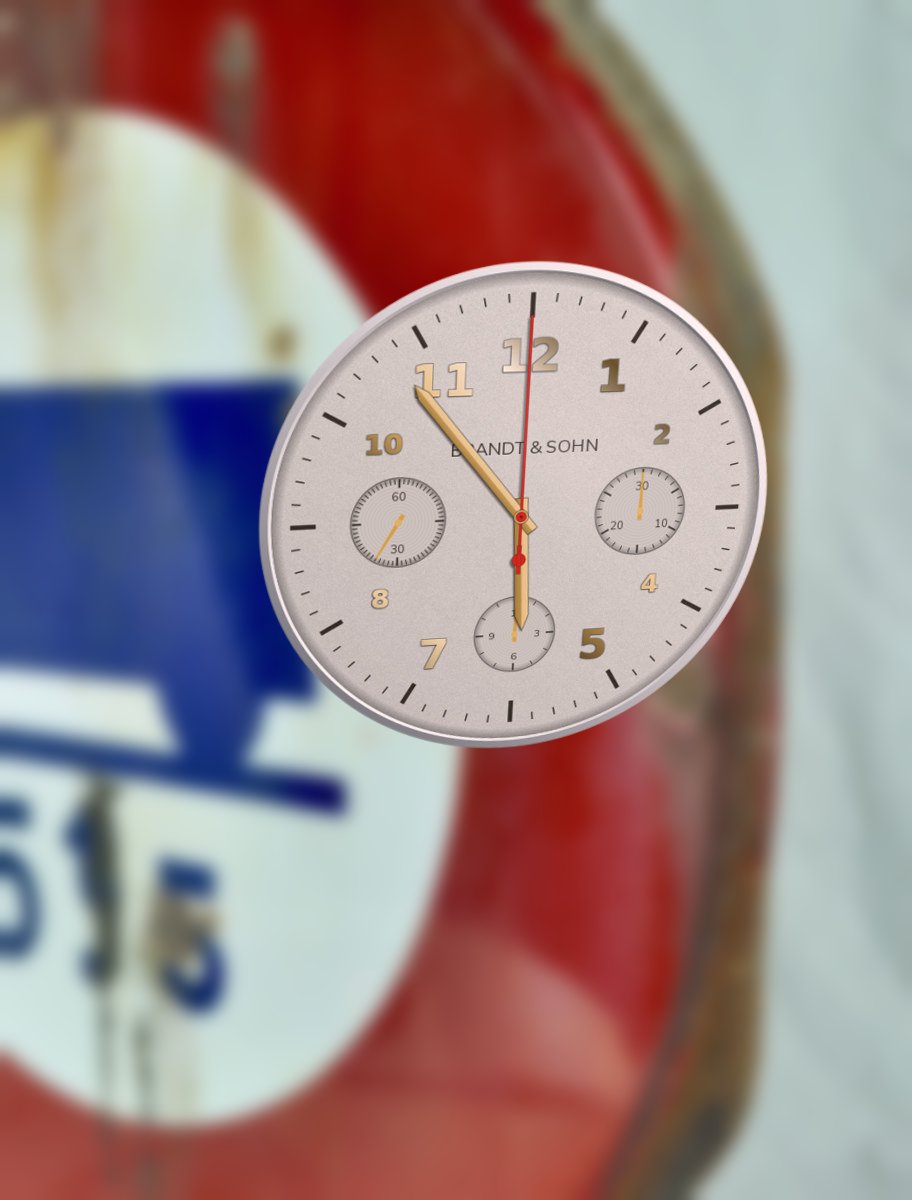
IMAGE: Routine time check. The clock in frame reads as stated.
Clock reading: 5:53:35
